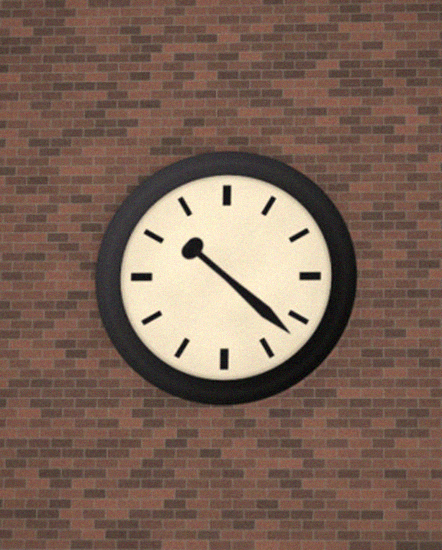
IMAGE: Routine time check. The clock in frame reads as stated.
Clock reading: 10:22
